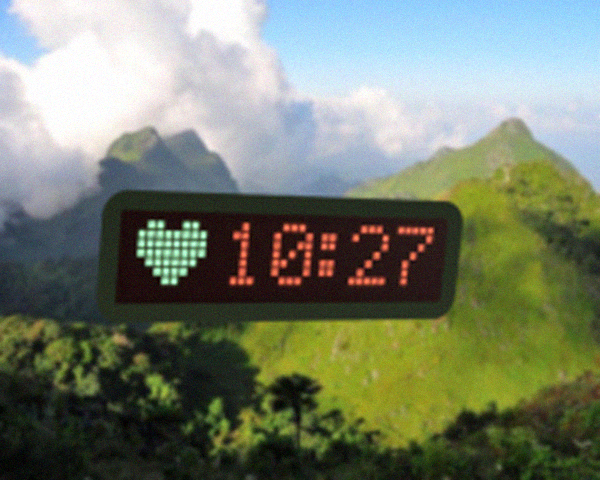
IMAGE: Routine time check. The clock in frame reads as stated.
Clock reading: 10:27
